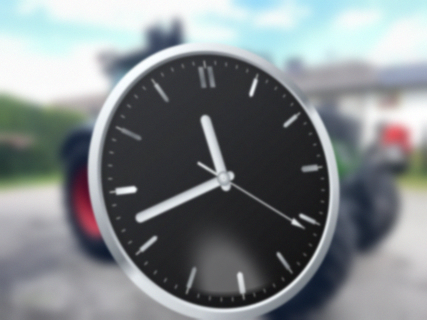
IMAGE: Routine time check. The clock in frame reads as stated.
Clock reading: 11:42:21
